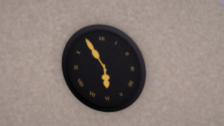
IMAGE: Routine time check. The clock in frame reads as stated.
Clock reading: 5:55
